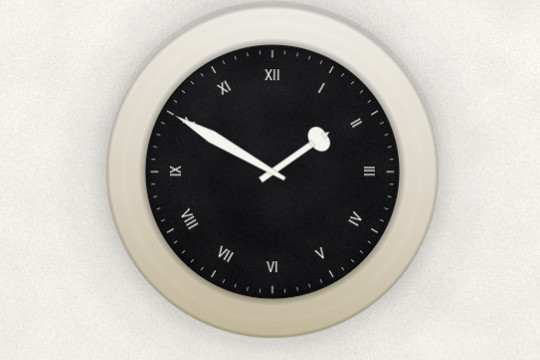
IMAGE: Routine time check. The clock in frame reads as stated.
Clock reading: 1:50
